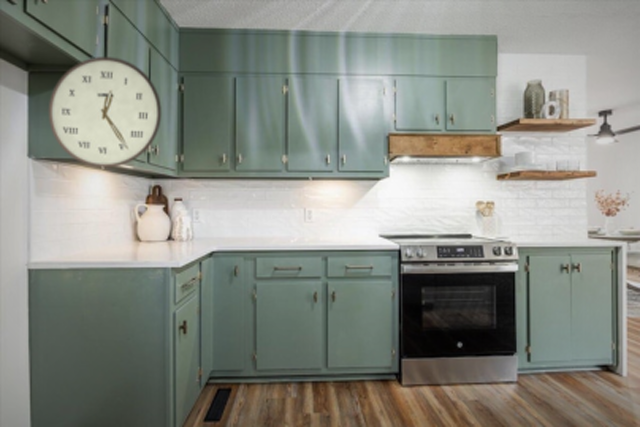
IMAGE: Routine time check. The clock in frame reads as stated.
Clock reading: 12:24
